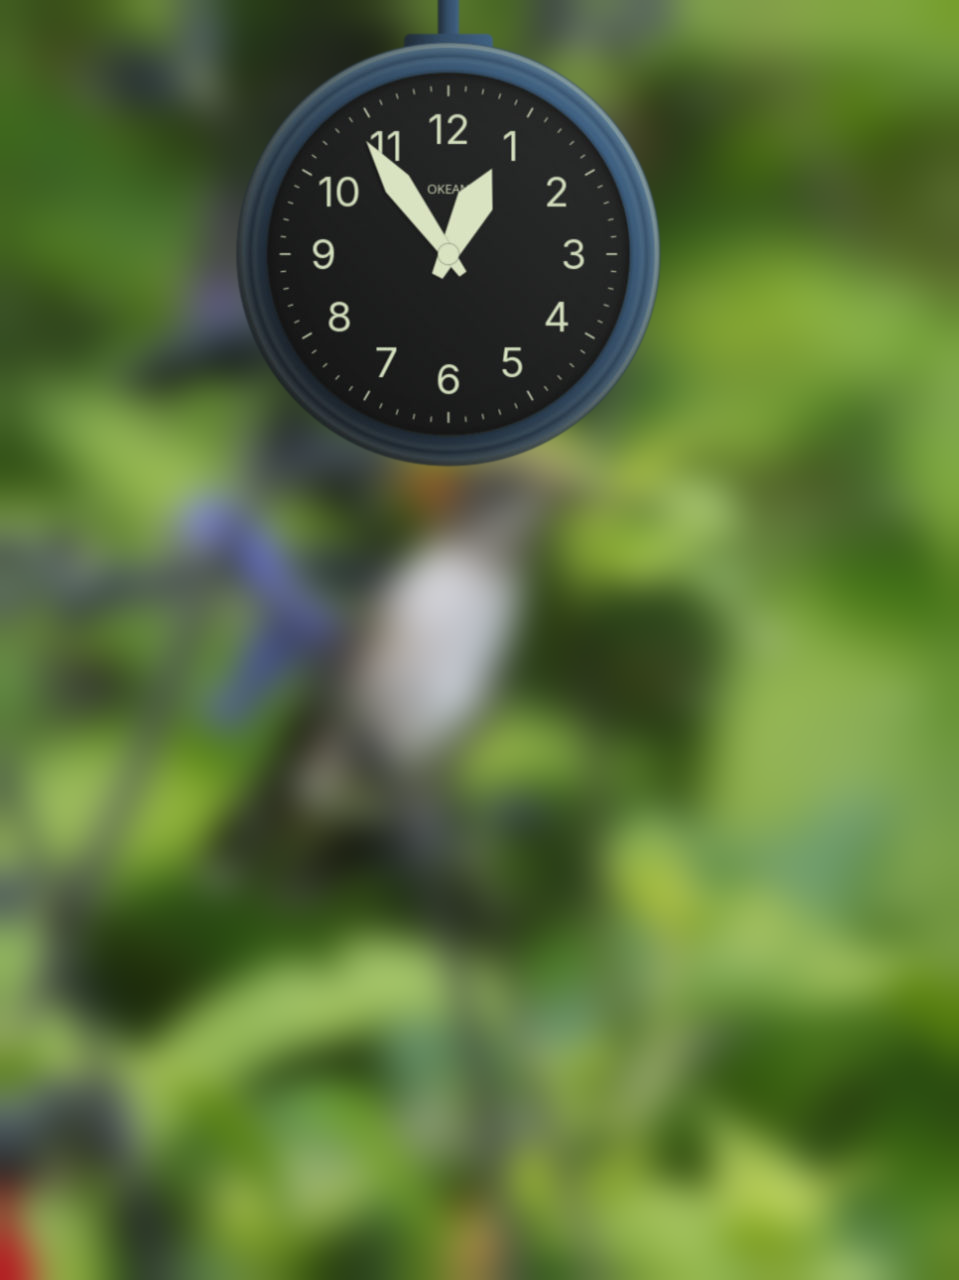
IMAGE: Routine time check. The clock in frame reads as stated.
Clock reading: 12:54
